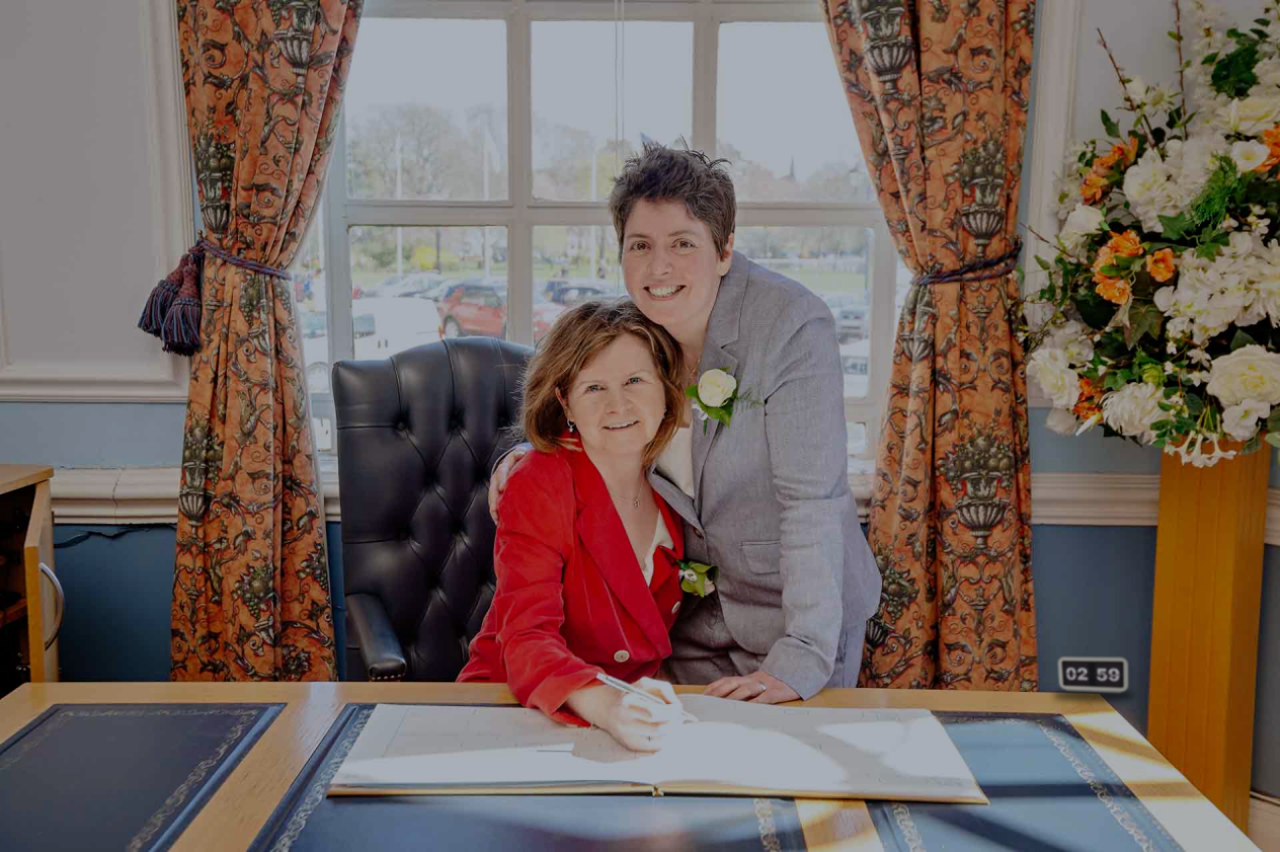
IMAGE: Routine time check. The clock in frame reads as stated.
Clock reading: 2:59
